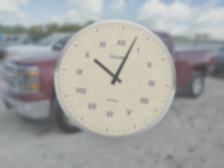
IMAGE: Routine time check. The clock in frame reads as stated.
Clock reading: 10:03
